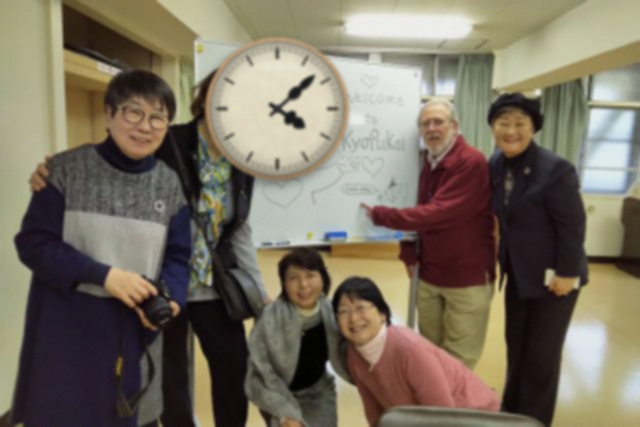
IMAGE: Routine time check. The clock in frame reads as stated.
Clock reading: 4:08
